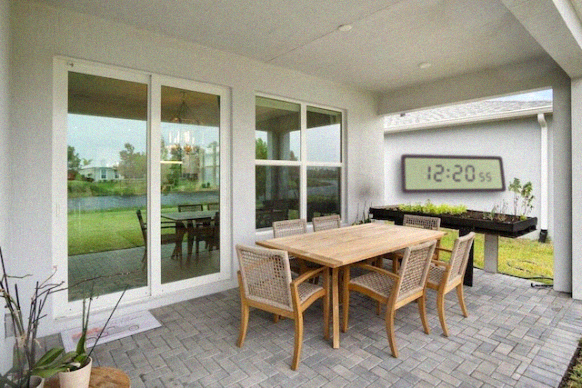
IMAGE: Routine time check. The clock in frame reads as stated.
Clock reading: 12:20:55
